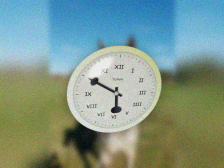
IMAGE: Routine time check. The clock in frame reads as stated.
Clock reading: 5:50
